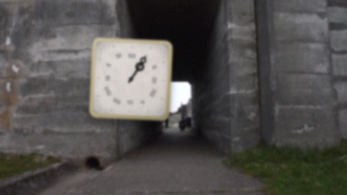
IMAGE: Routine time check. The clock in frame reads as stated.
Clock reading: 1:05
